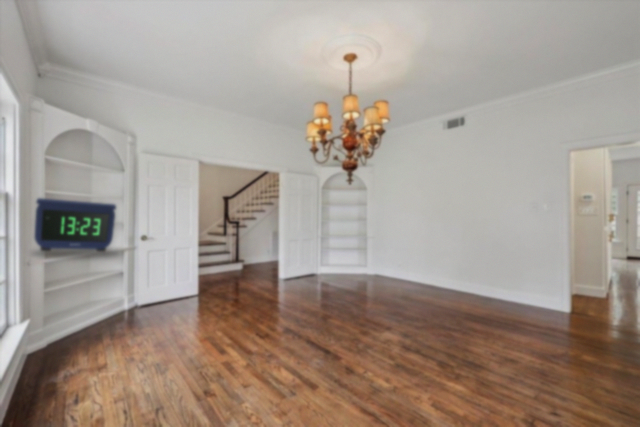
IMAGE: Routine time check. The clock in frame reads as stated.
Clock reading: 13:23
